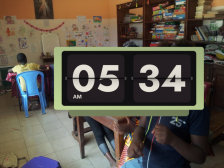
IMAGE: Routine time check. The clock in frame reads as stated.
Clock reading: 5:34
